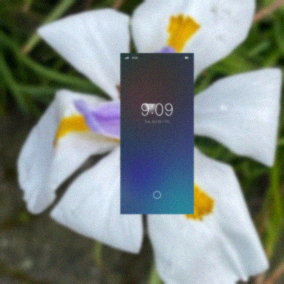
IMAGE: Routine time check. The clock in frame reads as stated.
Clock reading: 9:09
